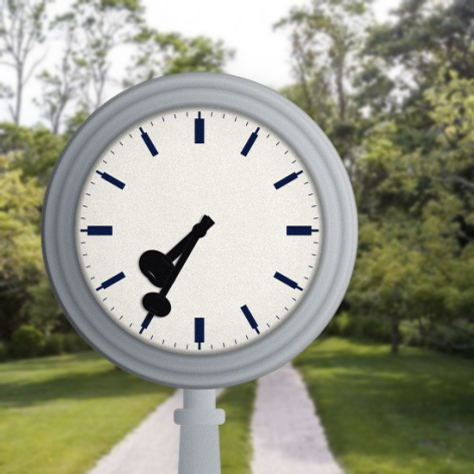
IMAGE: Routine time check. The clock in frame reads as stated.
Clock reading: 7:35
